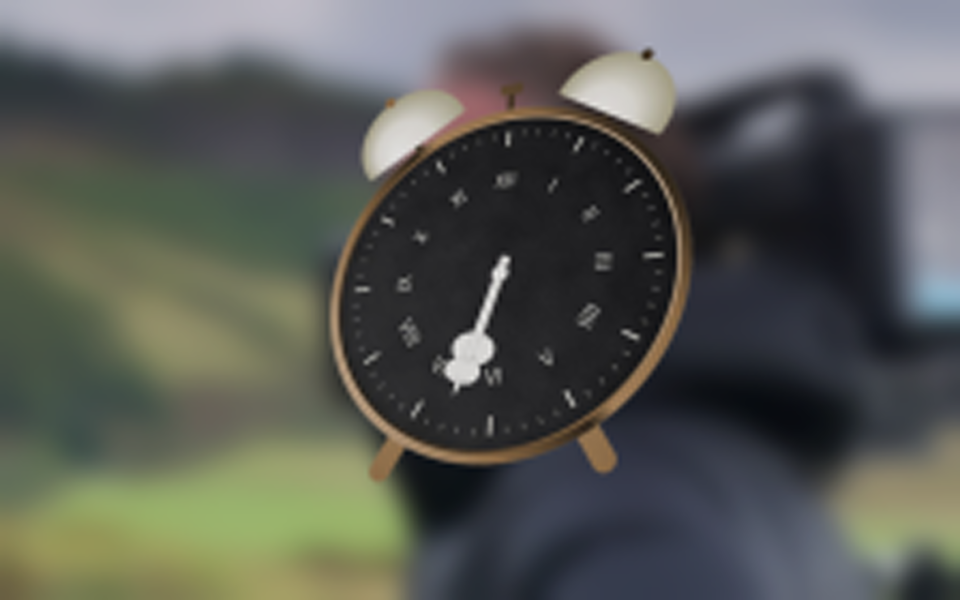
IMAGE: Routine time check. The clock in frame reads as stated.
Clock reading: 6:33
